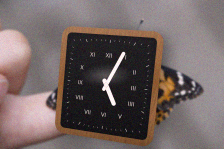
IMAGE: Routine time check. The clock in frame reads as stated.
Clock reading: 5:04
